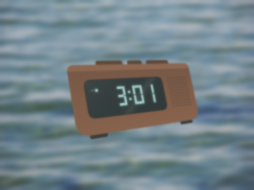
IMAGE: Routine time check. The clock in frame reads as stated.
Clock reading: 3:01
